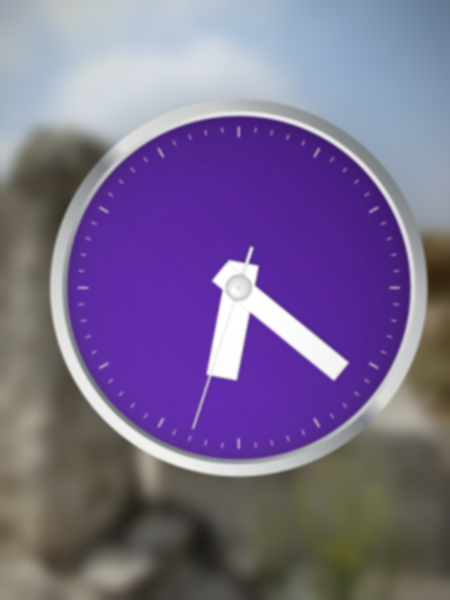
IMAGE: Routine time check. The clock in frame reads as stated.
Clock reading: 6:21:33
